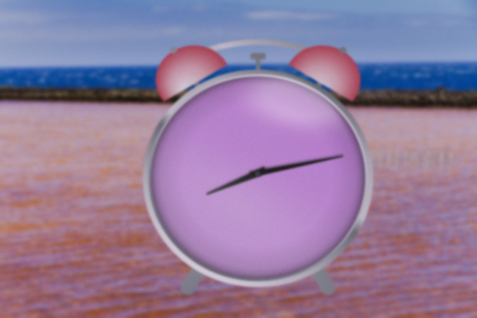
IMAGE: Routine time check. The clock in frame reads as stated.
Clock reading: 8:13
